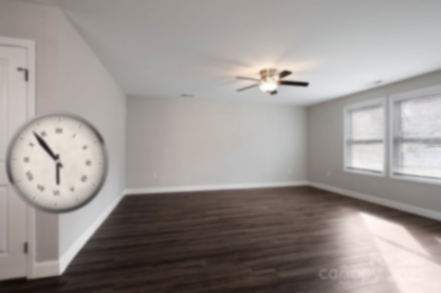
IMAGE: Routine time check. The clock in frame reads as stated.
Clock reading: 5:53
